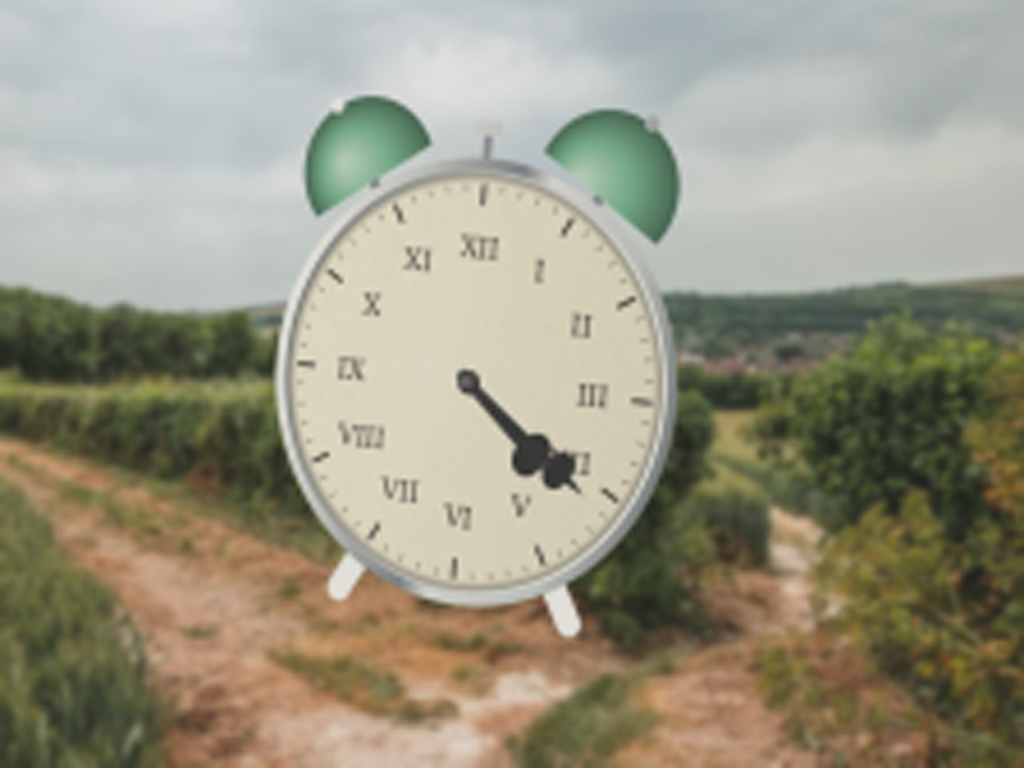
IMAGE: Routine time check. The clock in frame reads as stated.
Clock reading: 4:21
